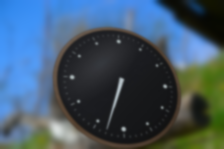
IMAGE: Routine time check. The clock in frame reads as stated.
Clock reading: 6:33
